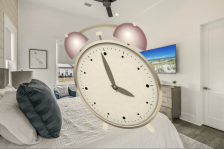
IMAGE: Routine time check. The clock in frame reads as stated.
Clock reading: 3:59
